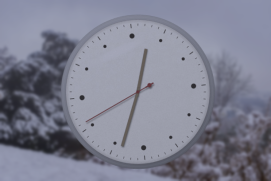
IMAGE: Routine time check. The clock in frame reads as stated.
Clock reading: 12:33:41
